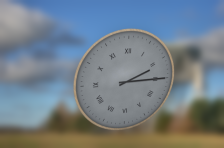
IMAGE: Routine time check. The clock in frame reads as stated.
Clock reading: 2:15
